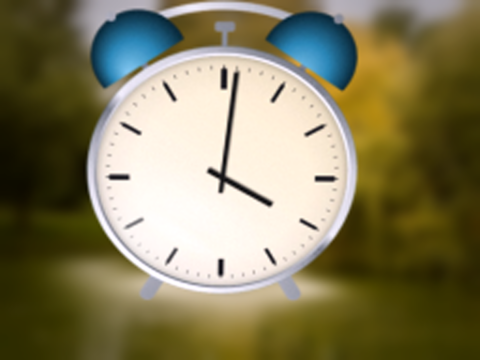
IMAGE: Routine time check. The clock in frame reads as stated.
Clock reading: 4:01
